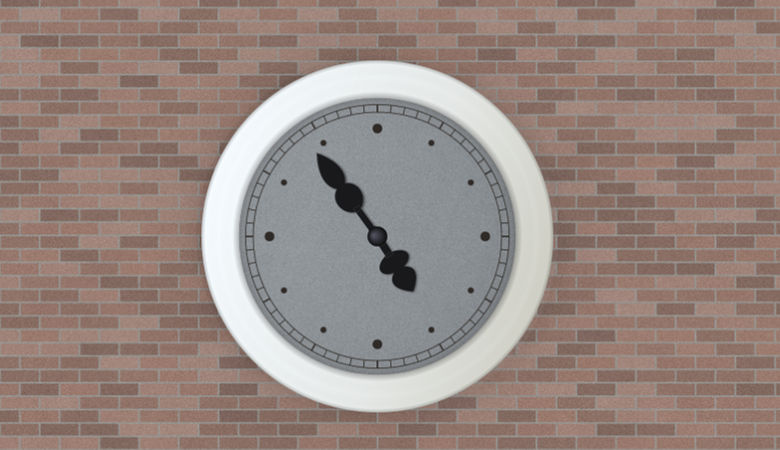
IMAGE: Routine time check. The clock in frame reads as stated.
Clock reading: 4:54
